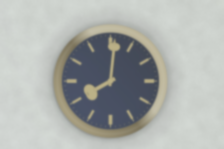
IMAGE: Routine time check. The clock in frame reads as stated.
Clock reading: 8:01
